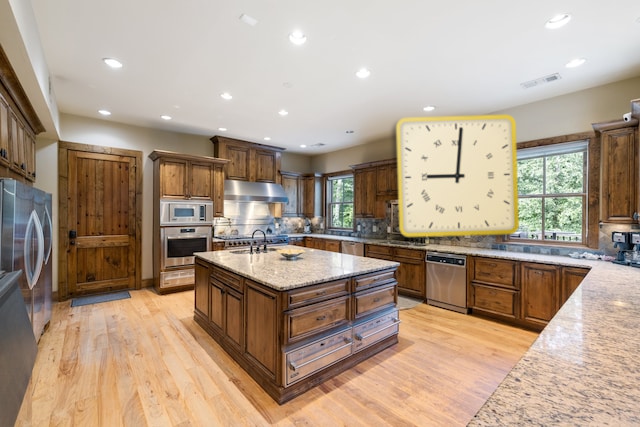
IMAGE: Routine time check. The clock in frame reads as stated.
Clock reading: 9:01
